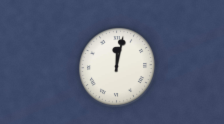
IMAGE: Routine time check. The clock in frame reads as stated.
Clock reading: 12:02
